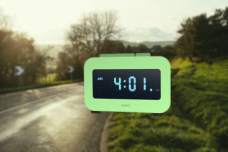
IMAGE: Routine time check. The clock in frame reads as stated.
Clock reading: 4:01
